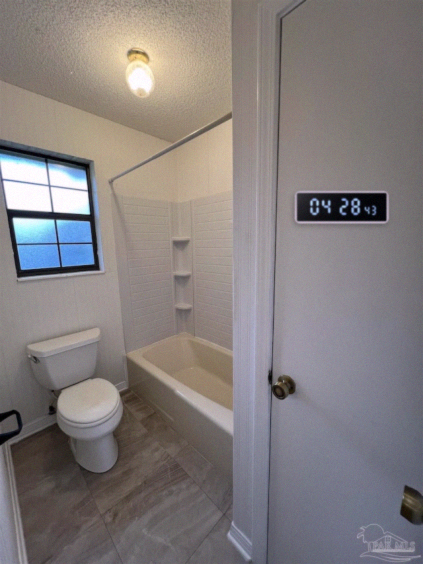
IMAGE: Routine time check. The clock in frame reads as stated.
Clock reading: 4:28:43
